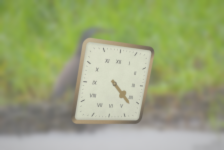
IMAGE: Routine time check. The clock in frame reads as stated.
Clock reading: 4:22
